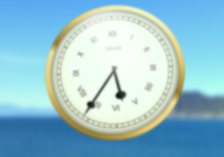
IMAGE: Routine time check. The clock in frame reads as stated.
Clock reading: 5:36
